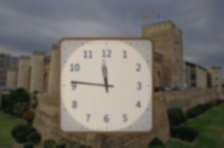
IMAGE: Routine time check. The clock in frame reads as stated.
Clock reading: 11:46
